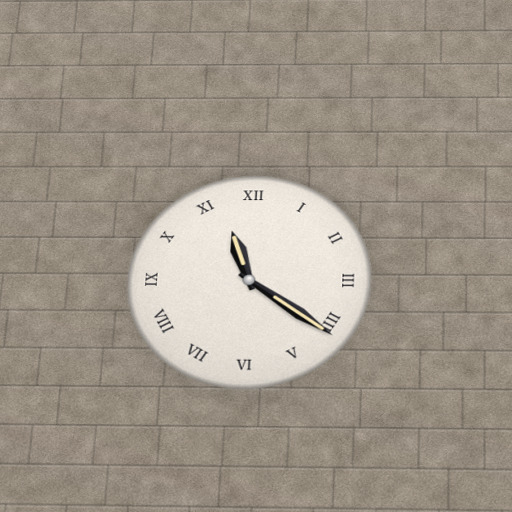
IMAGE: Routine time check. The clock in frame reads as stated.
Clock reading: 11:21
